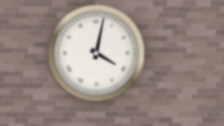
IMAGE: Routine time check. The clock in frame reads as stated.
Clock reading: 4:02
